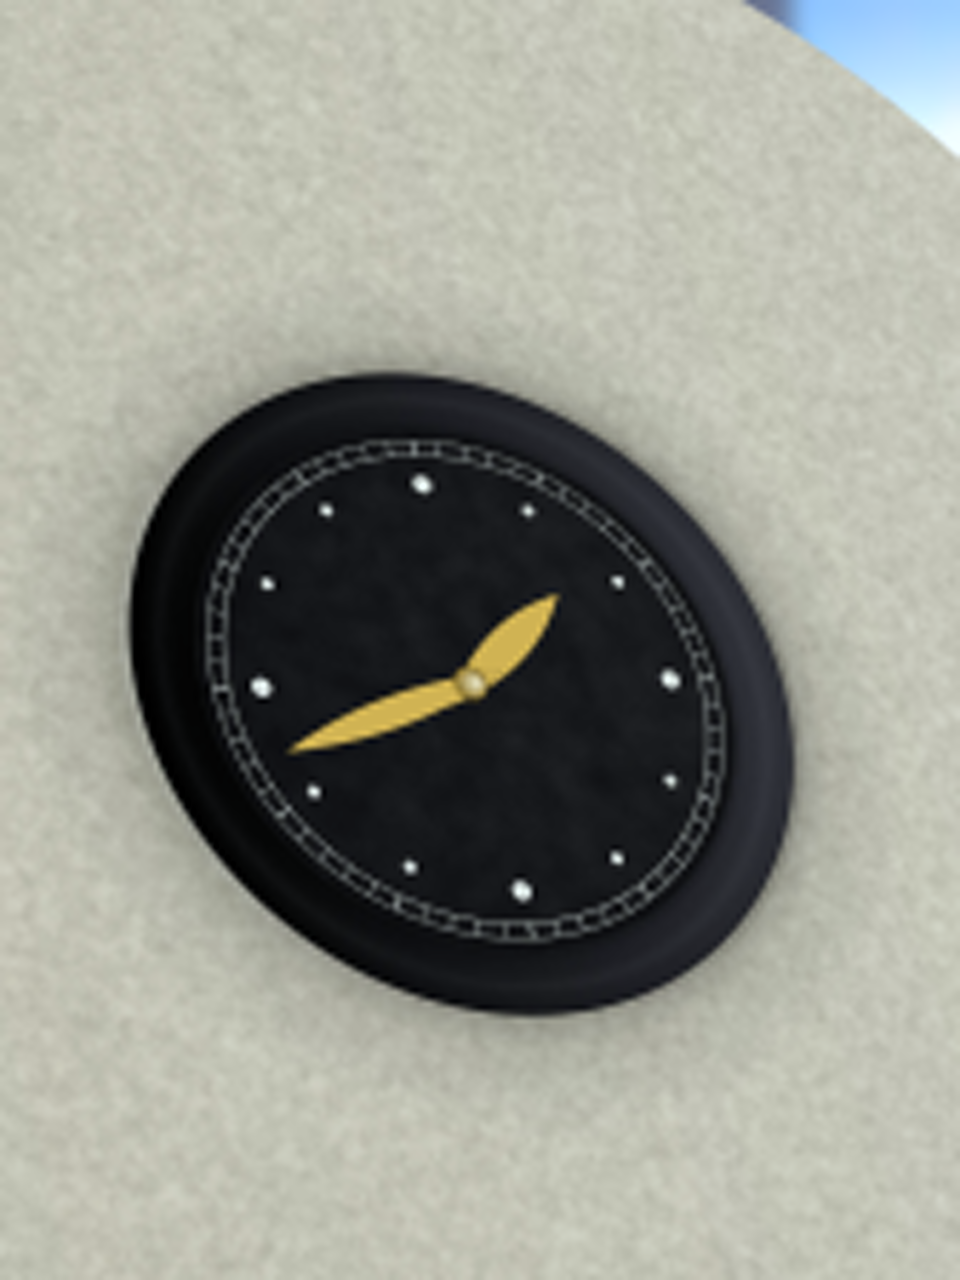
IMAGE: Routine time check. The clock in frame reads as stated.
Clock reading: 1:42
